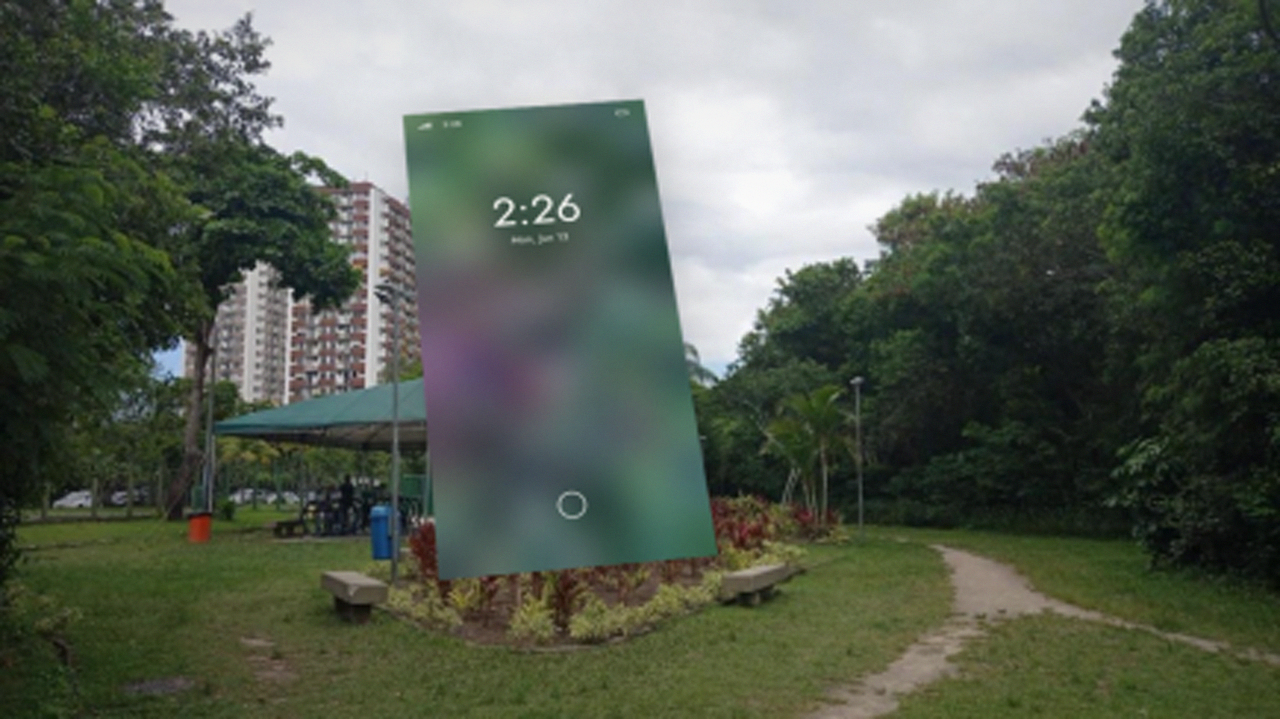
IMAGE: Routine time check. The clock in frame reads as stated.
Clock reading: 2:26
